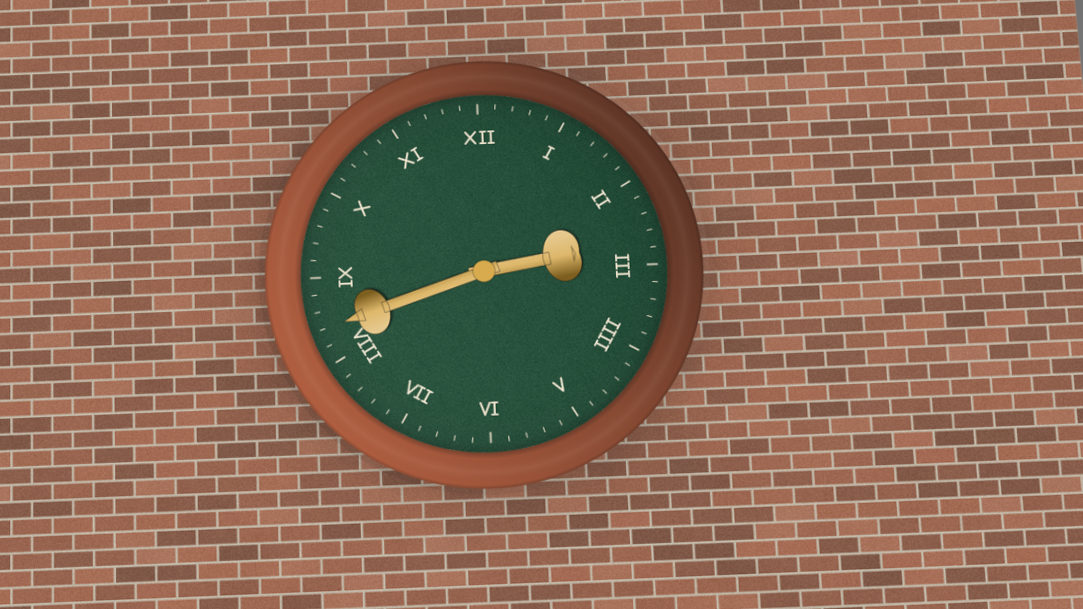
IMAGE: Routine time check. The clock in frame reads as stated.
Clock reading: 2:42
